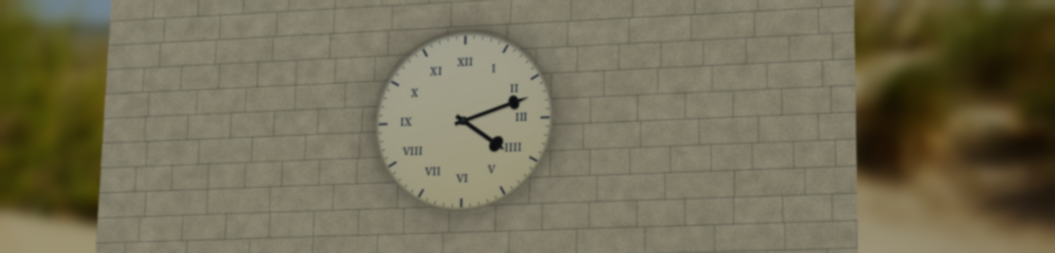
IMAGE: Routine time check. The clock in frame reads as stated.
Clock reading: 4:12
